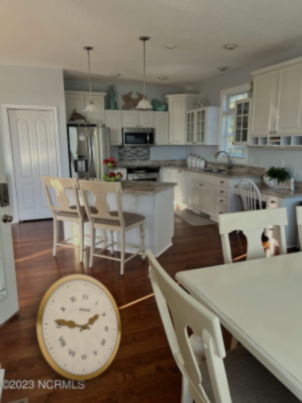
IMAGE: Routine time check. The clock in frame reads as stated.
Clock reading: 1:46
